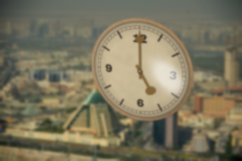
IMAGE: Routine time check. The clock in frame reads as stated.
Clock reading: 5:00
